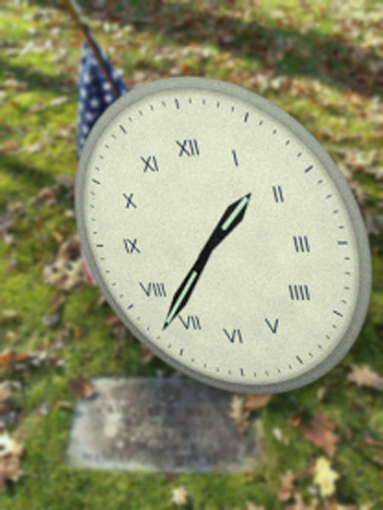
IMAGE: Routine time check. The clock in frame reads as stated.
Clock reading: 1:37
